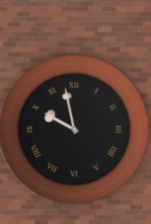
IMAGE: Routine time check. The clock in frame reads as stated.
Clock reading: 9:58
